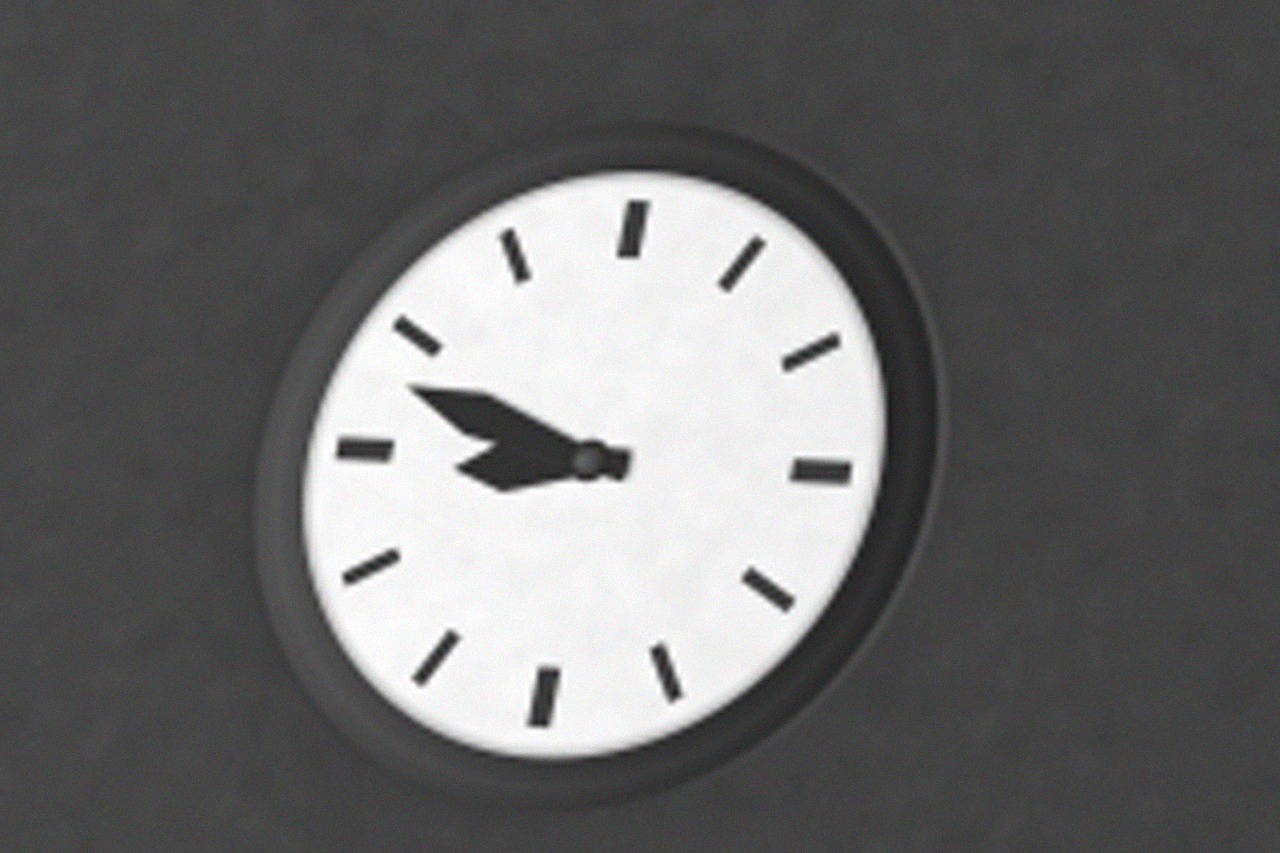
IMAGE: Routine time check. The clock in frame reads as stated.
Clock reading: 8:48
